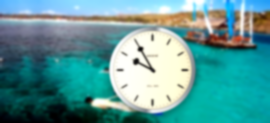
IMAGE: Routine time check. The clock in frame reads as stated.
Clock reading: 9:55
